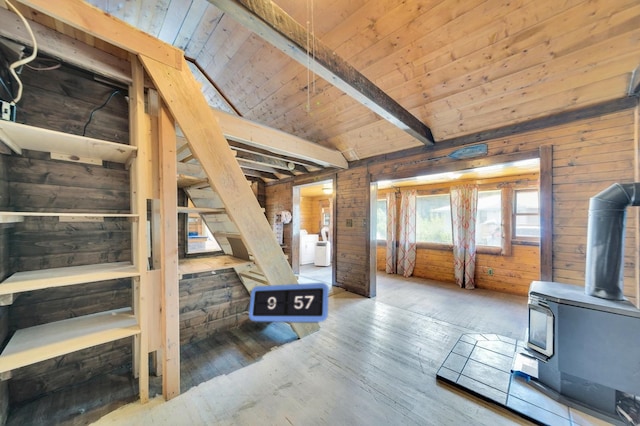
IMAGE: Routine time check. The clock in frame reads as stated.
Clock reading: 9:57
